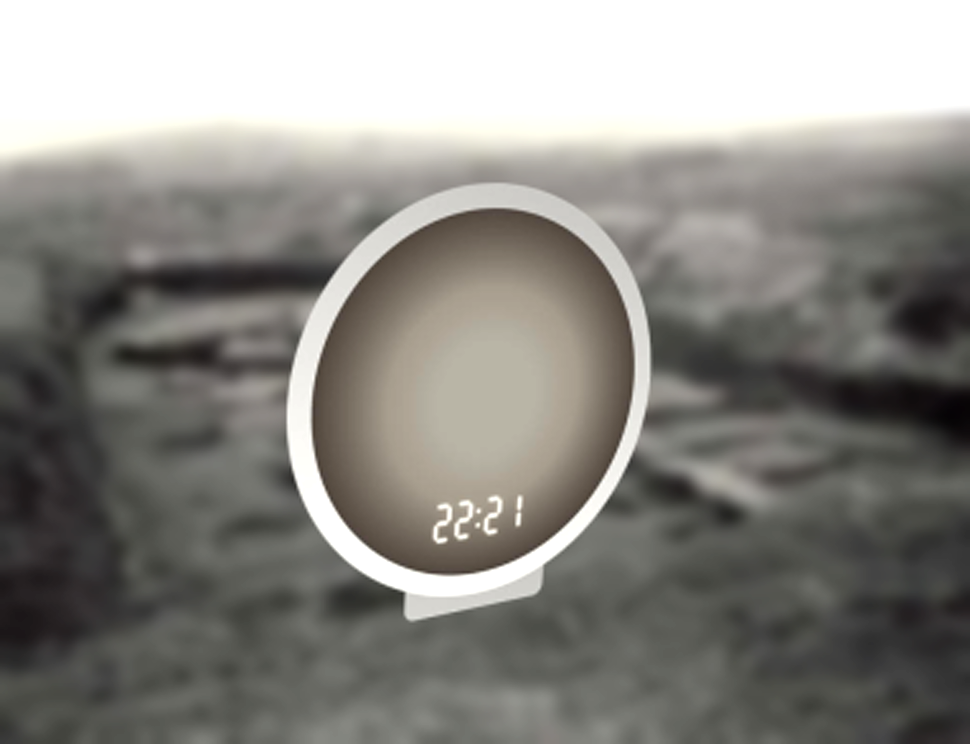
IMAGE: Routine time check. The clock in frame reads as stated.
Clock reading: 22:21
